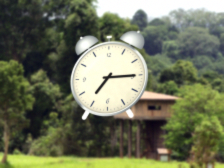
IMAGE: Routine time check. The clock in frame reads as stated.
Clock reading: 7:15
